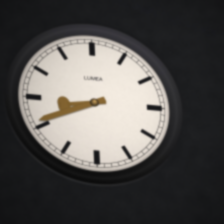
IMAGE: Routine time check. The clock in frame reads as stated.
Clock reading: 8:41
